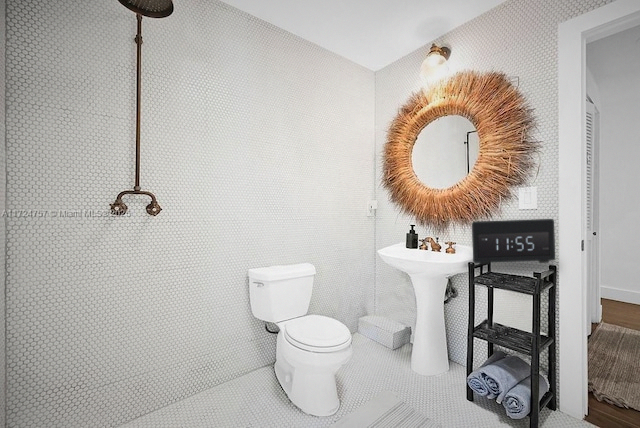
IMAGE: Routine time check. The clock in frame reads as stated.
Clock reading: 11:55
